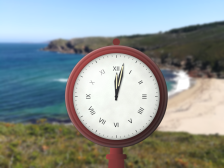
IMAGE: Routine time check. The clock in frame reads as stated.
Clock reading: 12:02
